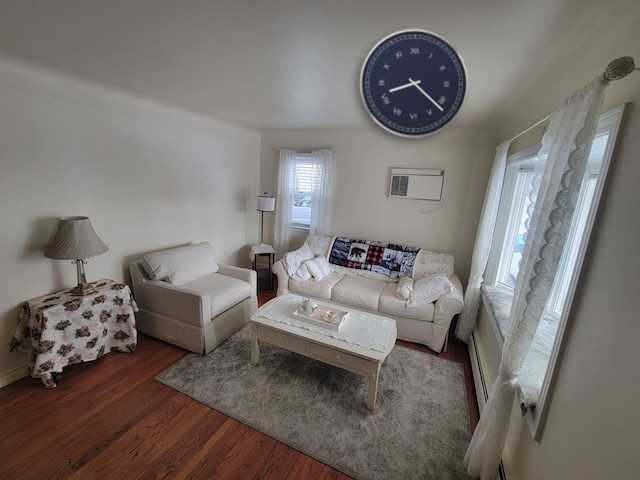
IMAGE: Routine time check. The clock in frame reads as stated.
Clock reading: 8:22
